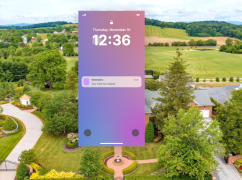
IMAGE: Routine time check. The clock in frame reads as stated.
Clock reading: 12:36
